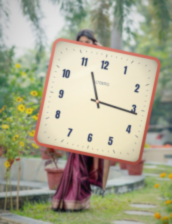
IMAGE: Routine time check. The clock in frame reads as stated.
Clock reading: 11:16
